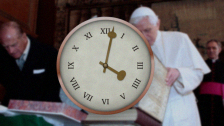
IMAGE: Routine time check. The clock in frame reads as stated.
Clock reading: 4:02
